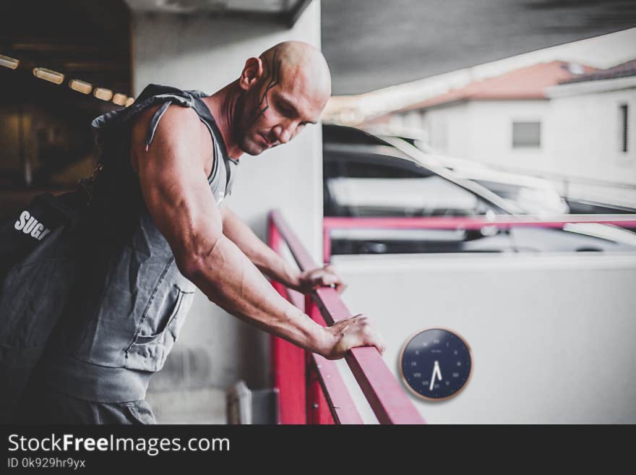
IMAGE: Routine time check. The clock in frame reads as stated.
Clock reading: 5:32
